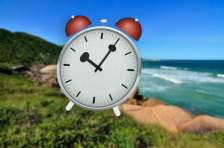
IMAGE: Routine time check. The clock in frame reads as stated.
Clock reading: 10:05
